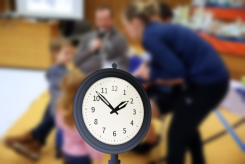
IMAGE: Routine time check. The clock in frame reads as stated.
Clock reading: 1:52
